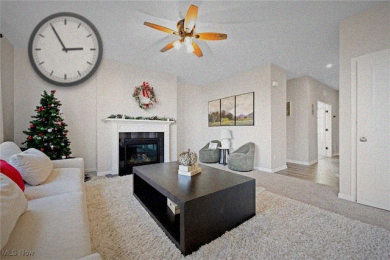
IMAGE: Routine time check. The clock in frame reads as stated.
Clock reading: 2:55
